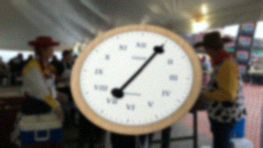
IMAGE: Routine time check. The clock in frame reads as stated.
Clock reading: 7:05
